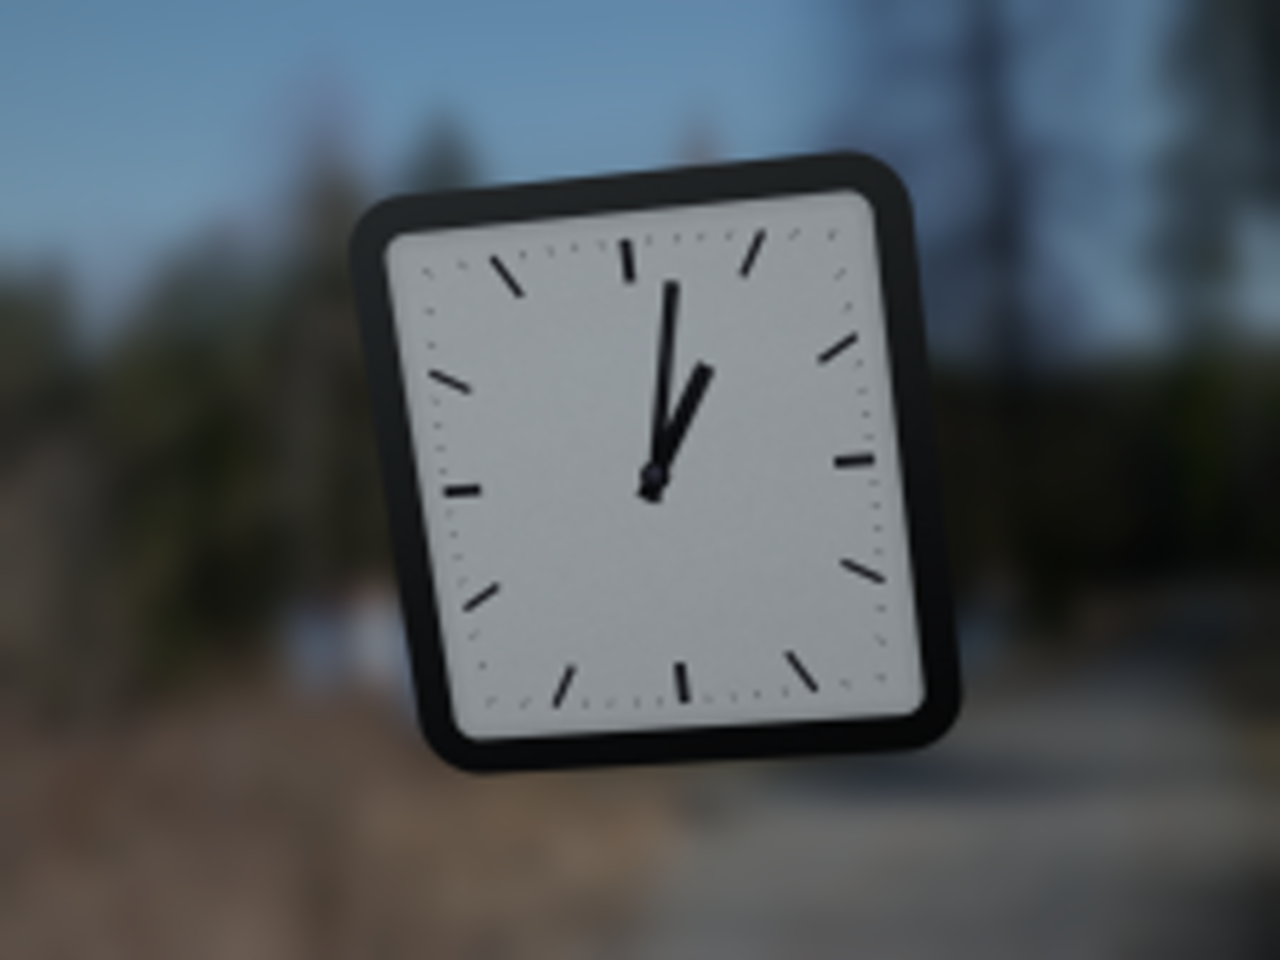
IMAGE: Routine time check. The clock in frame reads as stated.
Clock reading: 1:02
